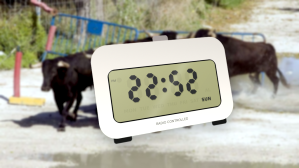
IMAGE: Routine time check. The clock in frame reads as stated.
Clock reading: 22:52
